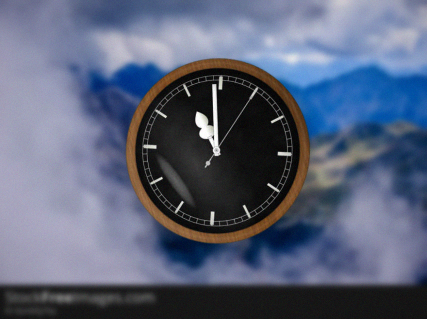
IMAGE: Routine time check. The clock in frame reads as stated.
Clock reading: 10:59:05
